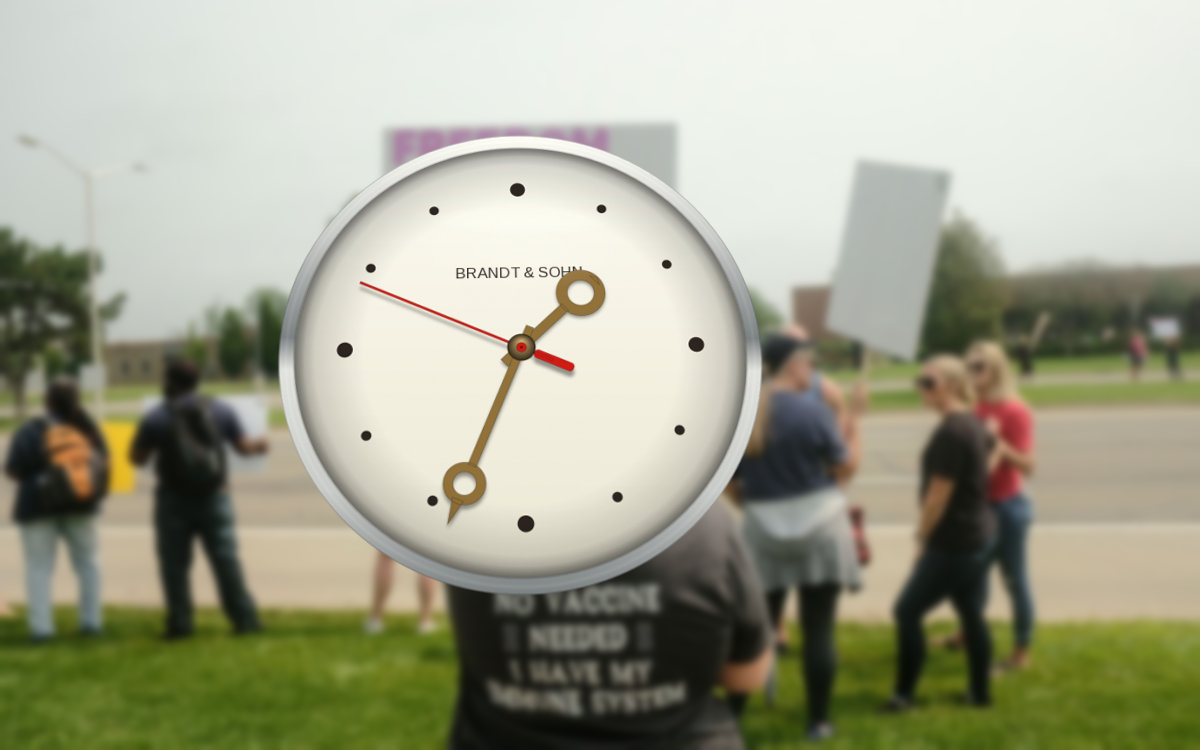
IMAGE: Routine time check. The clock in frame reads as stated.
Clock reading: 1:33:49
